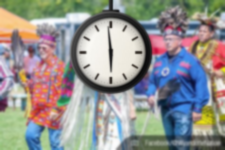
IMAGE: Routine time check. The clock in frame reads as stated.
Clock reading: 5:59
